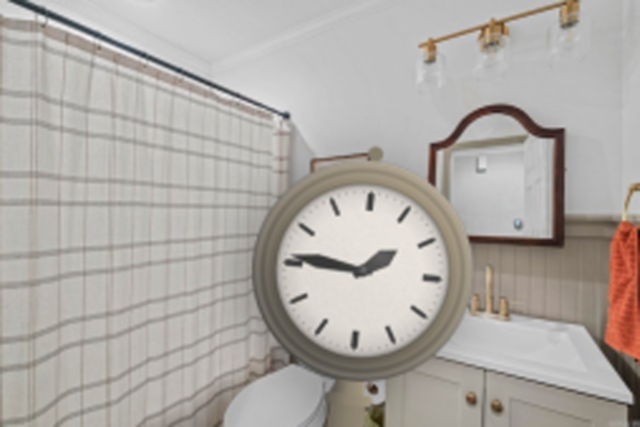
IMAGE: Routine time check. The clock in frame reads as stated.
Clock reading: 1:46
